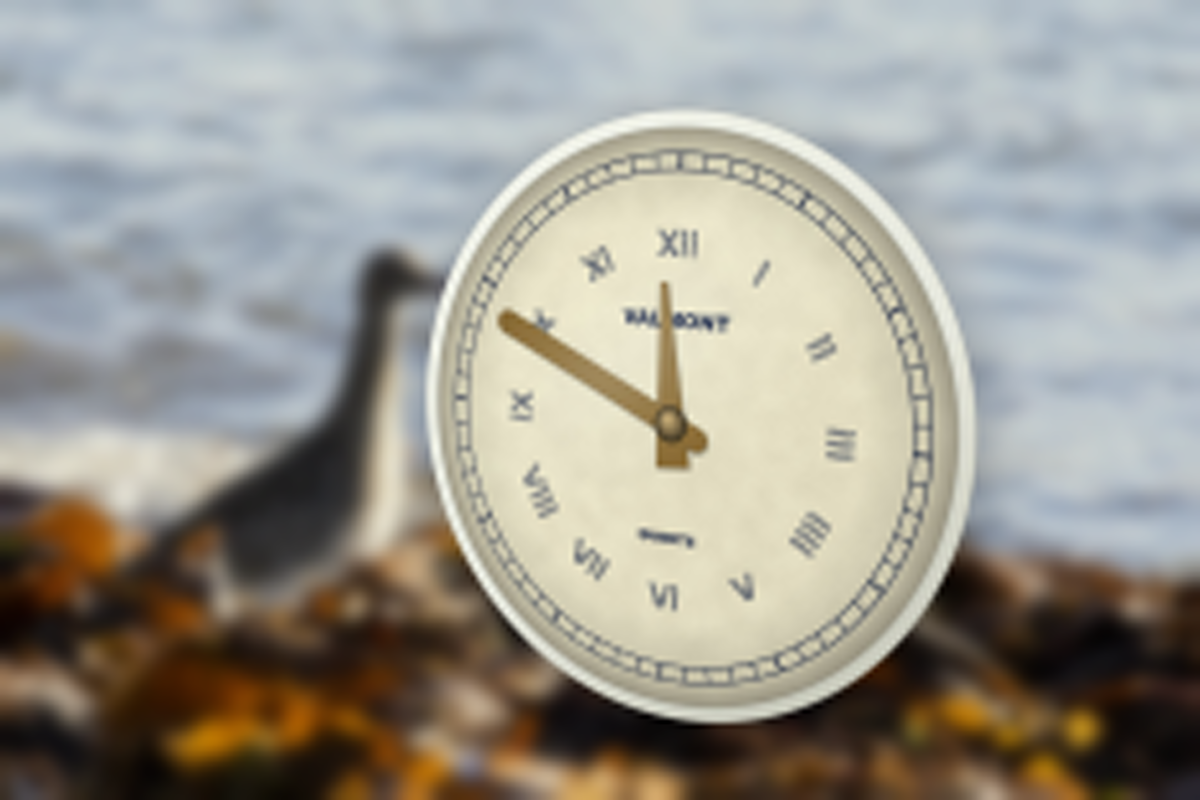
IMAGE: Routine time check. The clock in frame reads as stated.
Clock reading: 11:49
